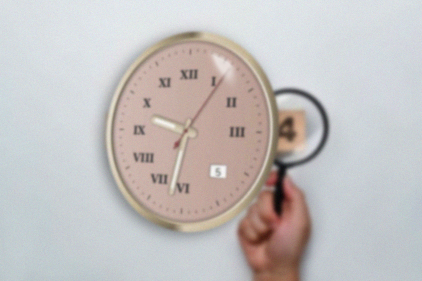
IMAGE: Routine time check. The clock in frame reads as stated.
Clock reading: 9:32:06
